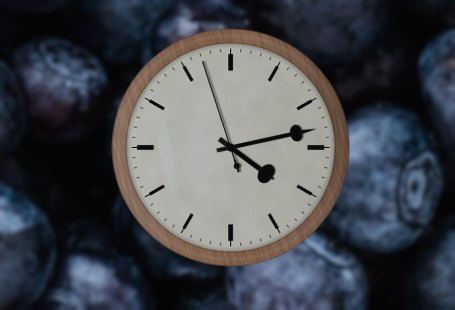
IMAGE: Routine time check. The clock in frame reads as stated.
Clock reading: 4:12:57
